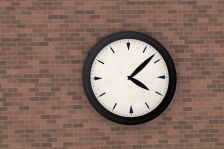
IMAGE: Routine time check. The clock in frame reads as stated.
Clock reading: 4:08
